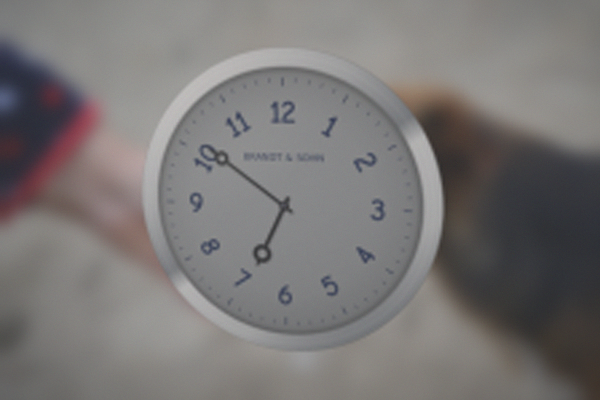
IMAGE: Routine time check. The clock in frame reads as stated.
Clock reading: 6:51
